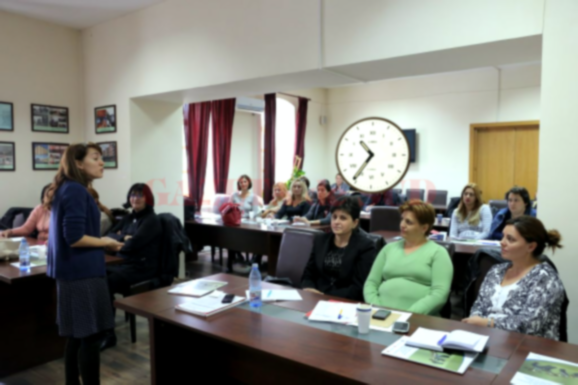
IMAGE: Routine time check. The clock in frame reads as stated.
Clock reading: 10:36
